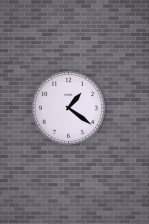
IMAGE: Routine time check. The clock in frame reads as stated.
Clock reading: 1:21
